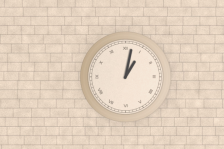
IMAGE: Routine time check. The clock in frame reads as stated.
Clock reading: 1:02
